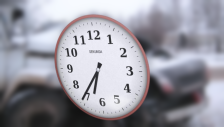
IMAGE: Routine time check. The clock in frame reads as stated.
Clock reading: 6:36
